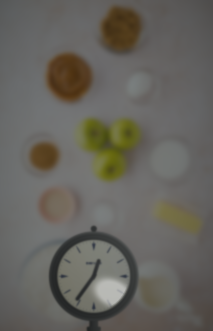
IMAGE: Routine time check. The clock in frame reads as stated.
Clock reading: 12:36
